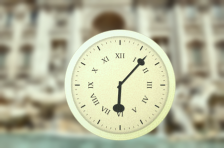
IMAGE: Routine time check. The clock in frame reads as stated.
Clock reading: 6:07
